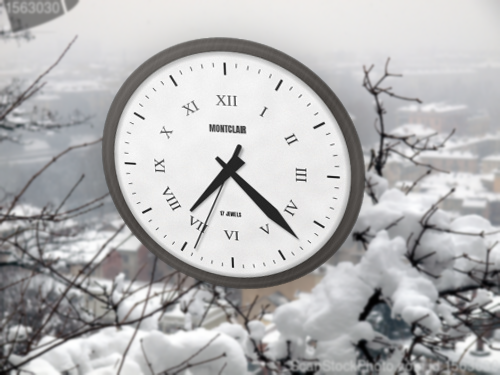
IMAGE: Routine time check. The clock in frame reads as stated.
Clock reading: 7:22:34
